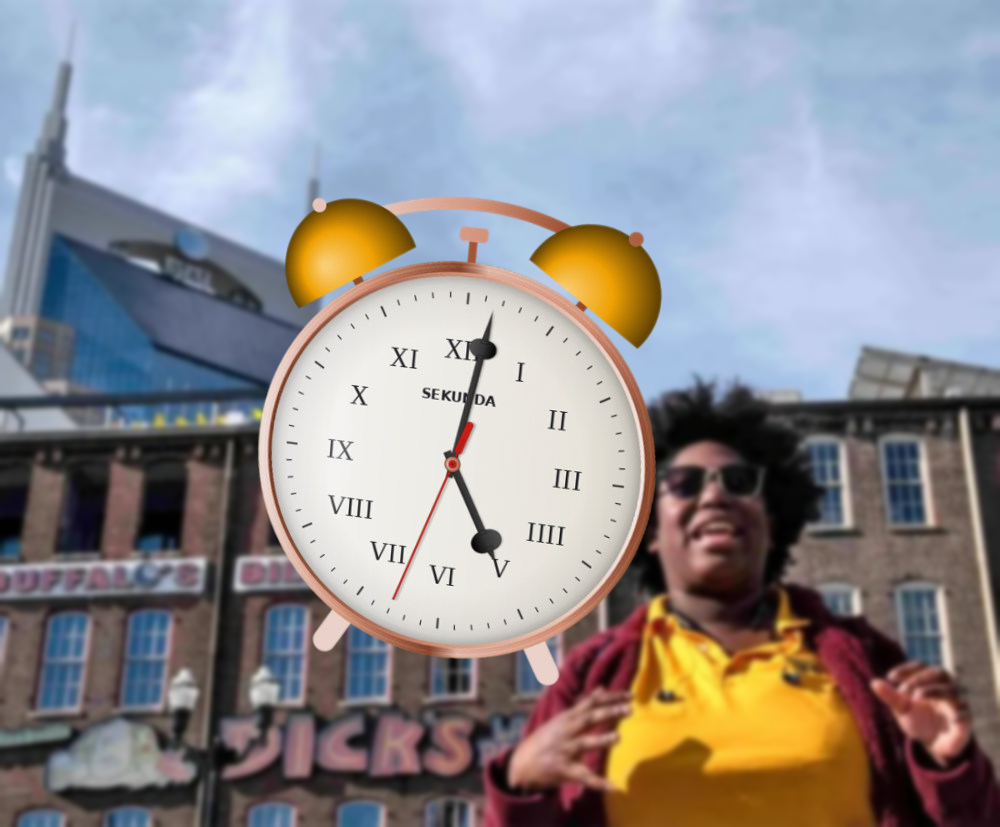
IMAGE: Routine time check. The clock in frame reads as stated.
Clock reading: 5:01:33
